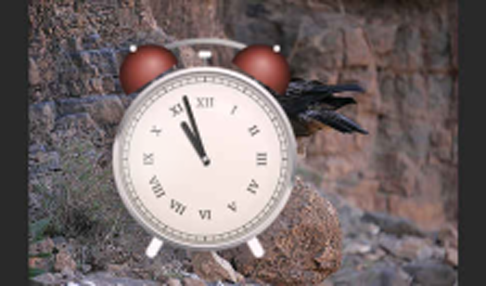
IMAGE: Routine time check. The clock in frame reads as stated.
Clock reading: 10:57
